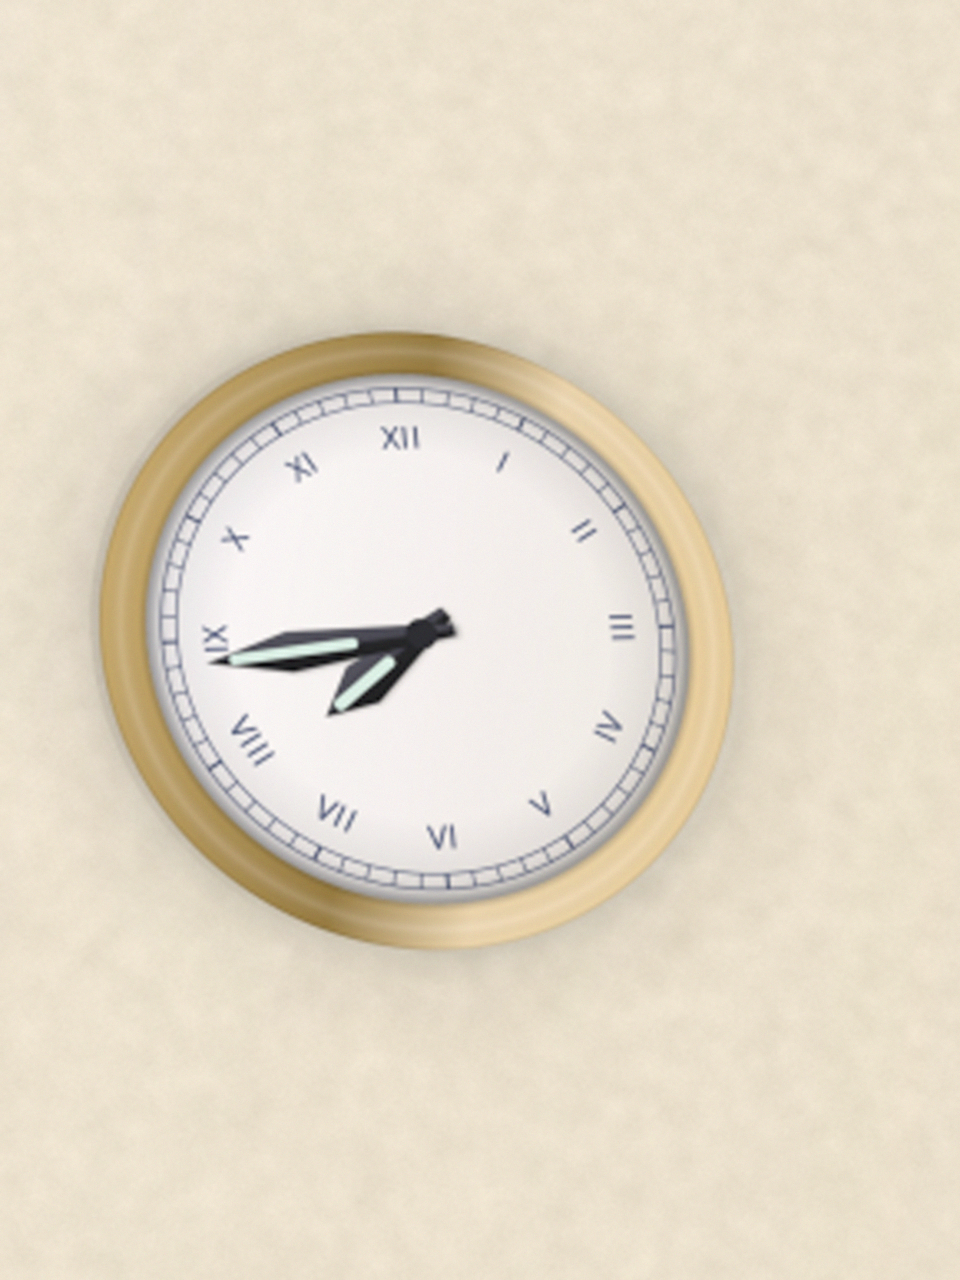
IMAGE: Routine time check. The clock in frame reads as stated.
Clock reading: 7:44
